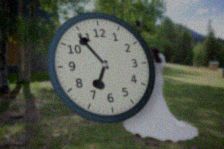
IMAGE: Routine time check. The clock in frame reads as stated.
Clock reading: 6:54
